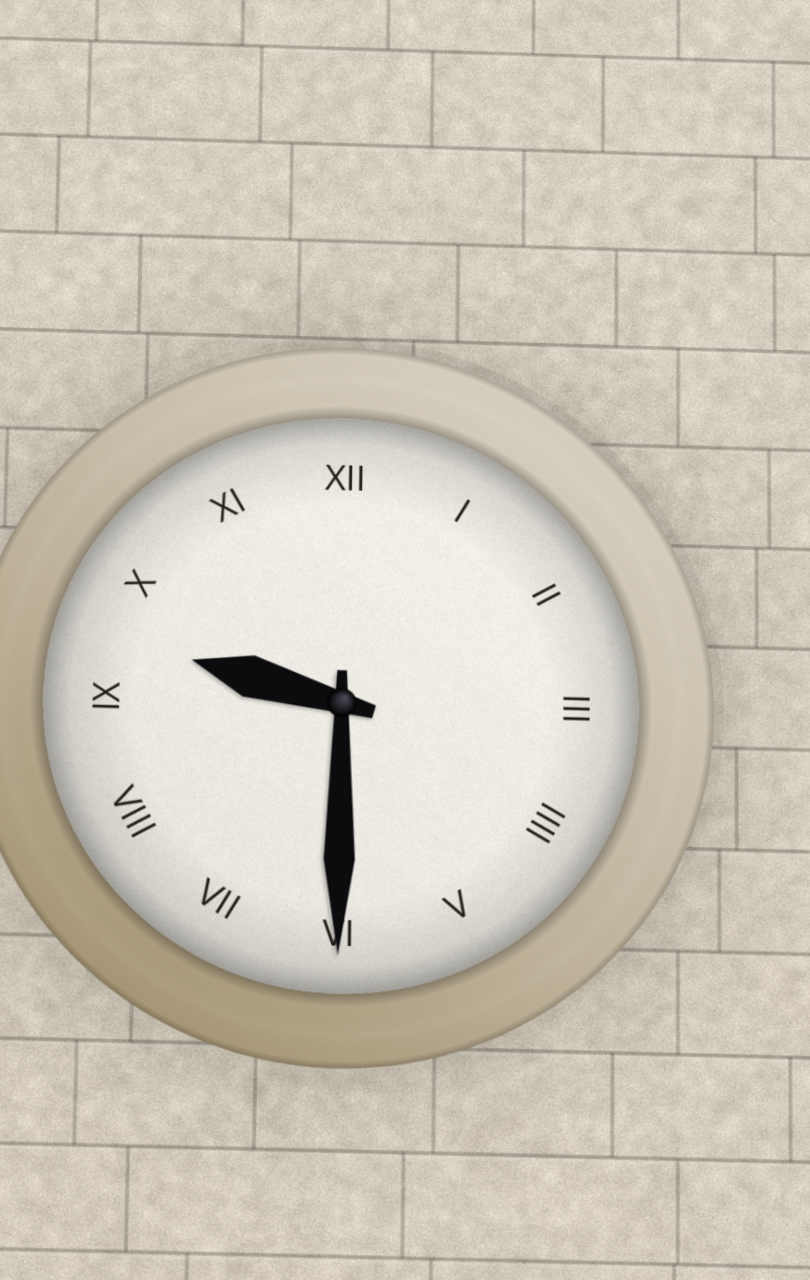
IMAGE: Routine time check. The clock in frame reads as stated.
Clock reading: 9:30
